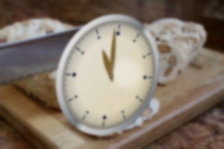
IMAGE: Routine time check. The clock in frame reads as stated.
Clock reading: 10:59
